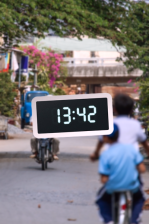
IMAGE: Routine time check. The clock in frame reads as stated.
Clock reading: 13:42
